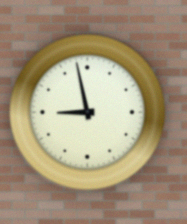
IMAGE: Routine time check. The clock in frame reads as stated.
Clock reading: 8:58
